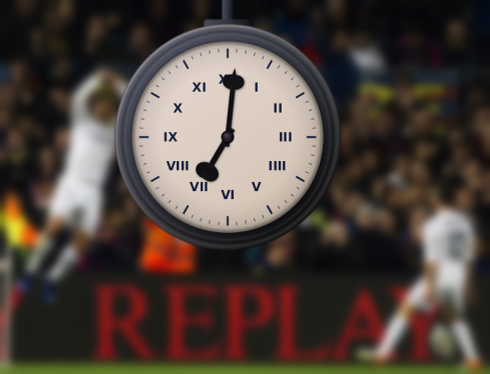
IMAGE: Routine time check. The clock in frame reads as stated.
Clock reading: 7:01
